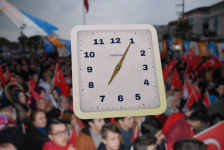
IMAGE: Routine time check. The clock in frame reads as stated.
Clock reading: 7:05
